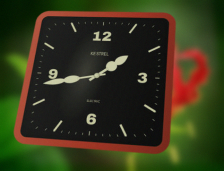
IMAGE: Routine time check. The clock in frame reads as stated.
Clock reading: 1:43
